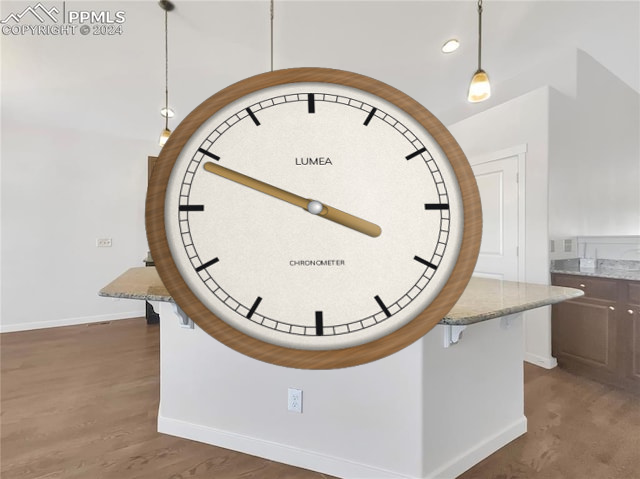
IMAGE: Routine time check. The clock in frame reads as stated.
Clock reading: 3:49
